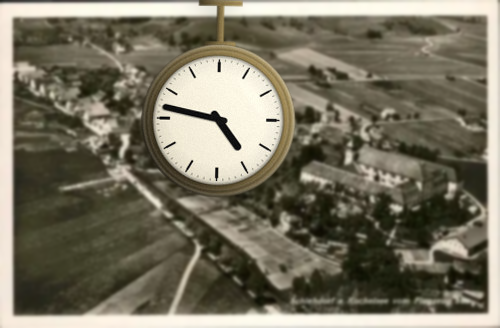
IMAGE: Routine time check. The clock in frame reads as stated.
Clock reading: 4:47
